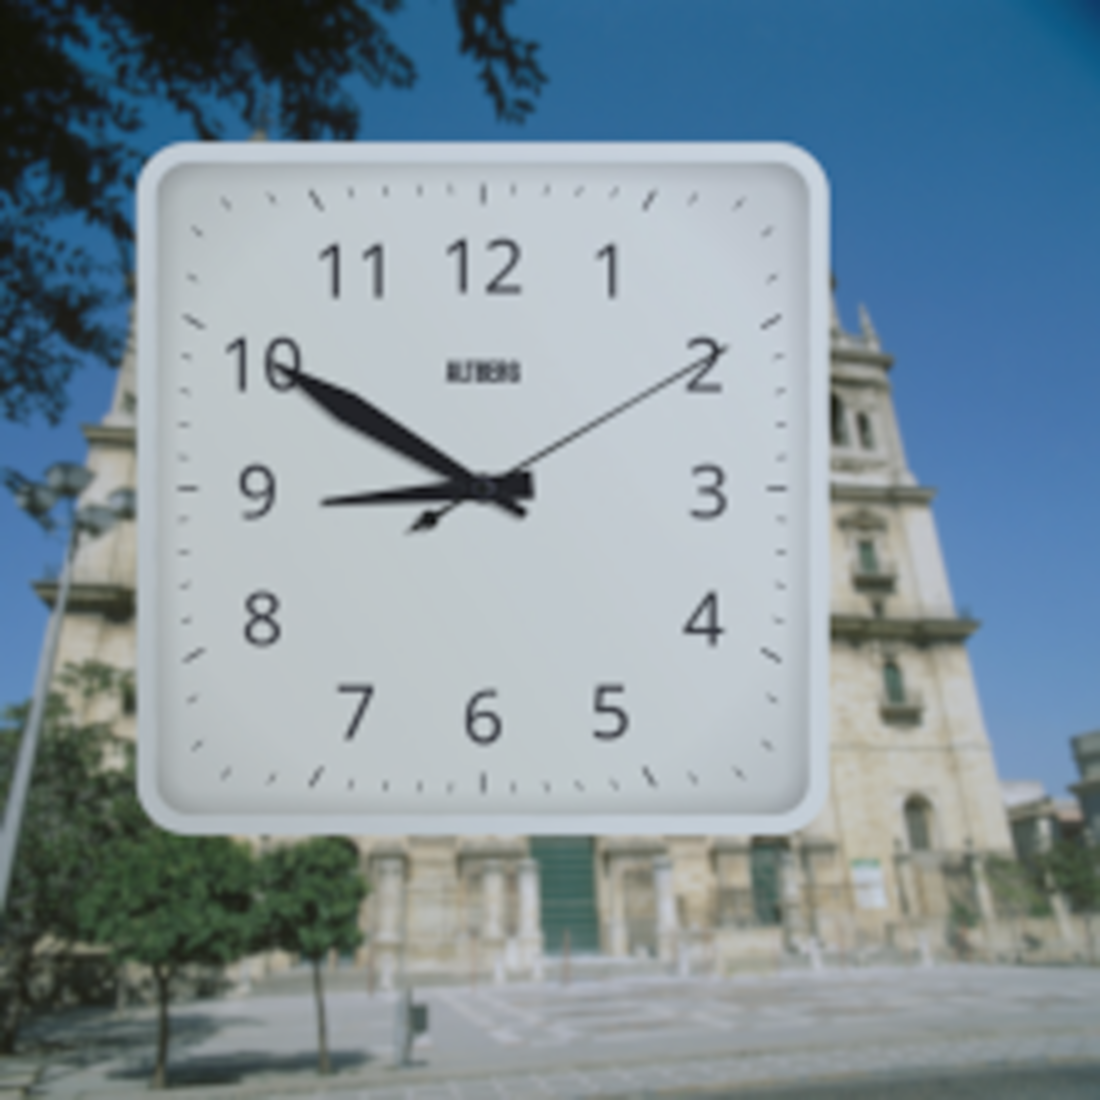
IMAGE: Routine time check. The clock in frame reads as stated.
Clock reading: 8:50:10
